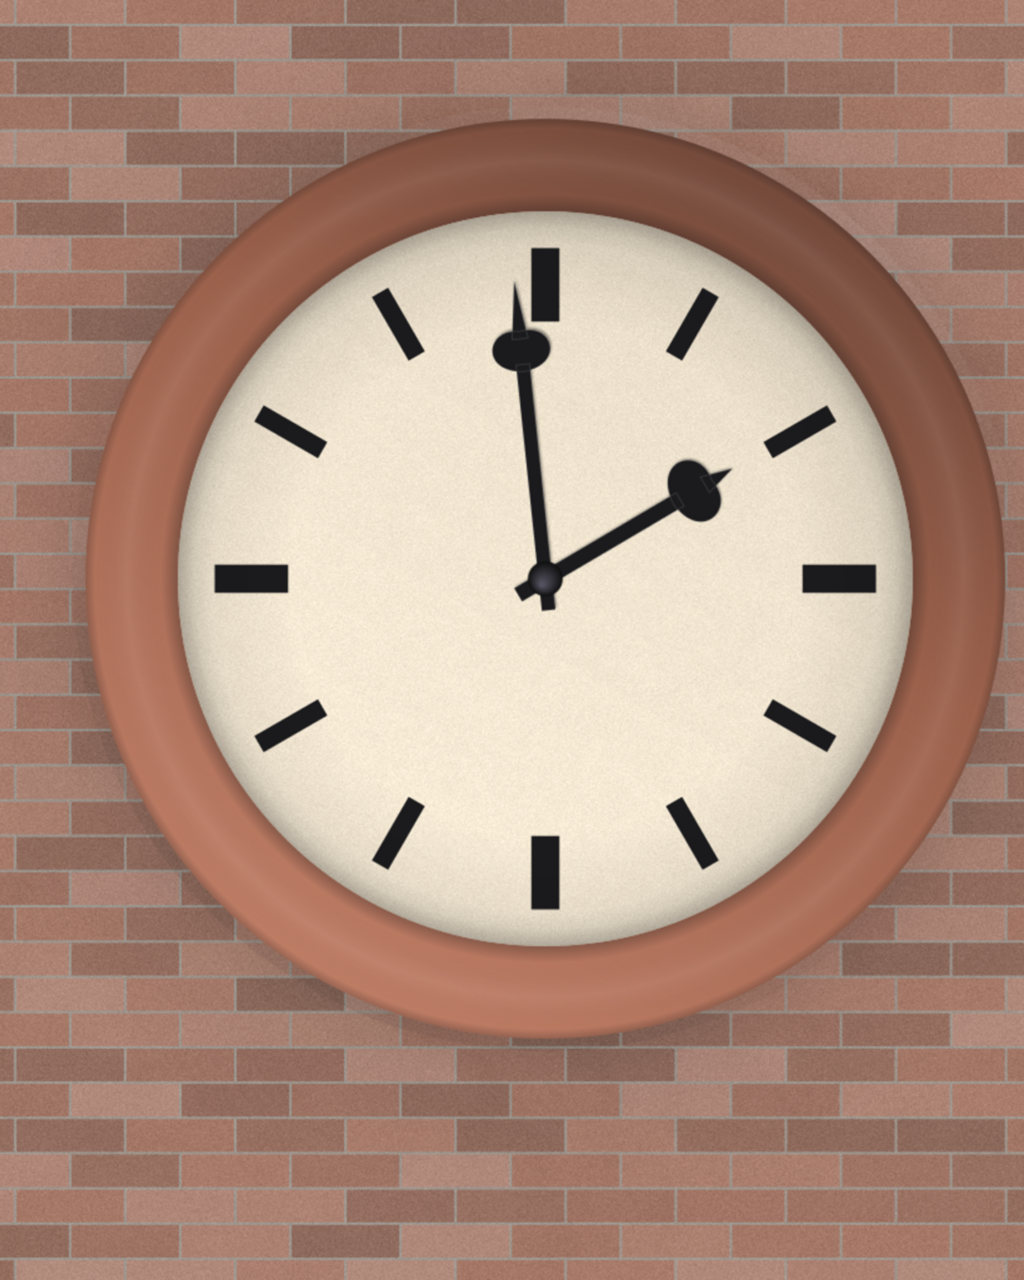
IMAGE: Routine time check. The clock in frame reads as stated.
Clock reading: 1:59
